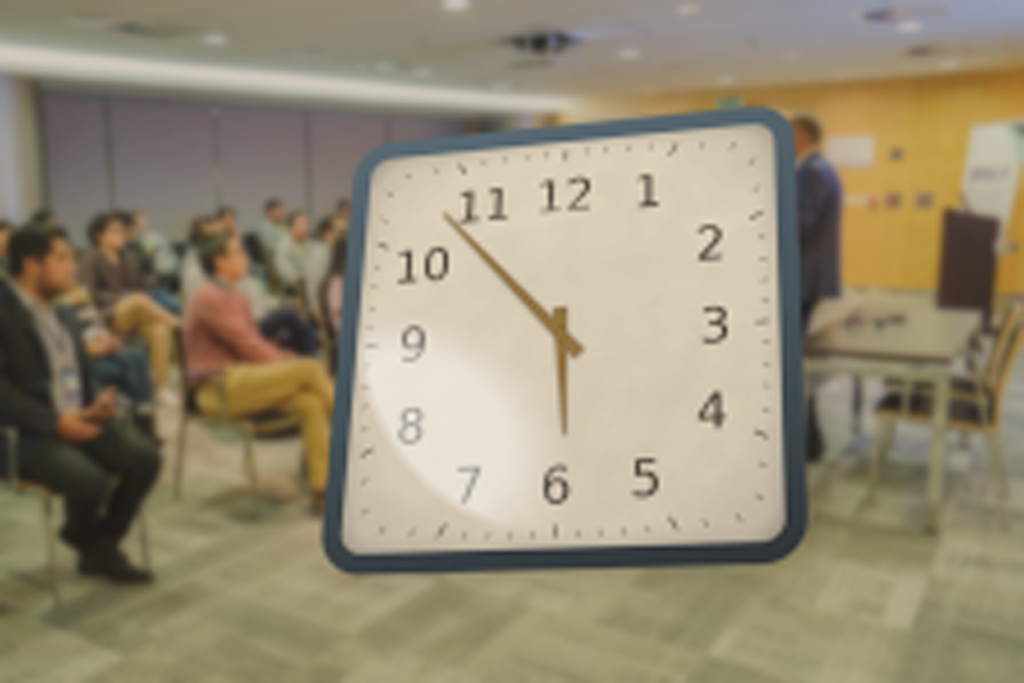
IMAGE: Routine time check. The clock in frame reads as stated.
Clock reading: 5:53
